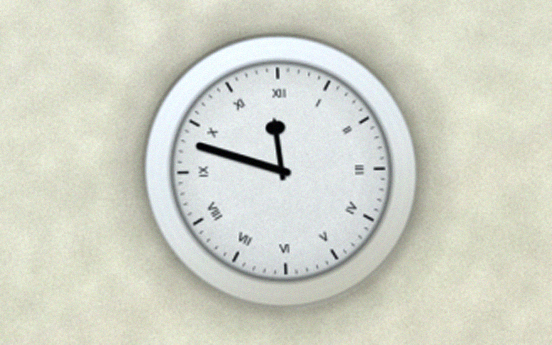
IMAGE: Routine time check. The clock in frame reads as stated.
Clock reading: 11:48
